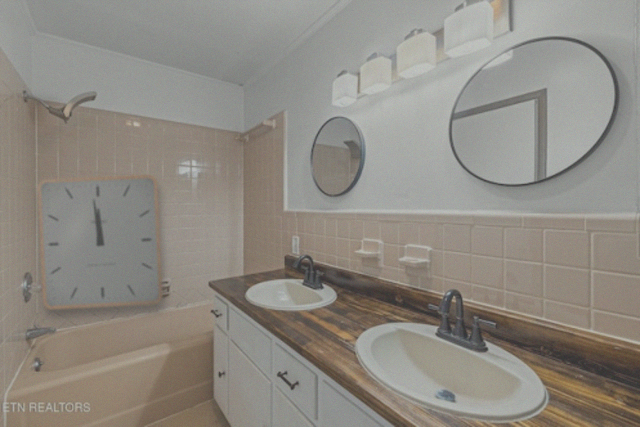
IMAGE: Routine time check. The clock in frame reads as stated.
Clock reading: 11:59
